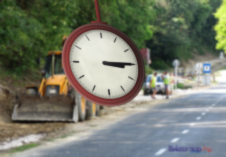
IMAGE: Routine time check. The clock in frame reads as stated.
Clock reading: 3:15
